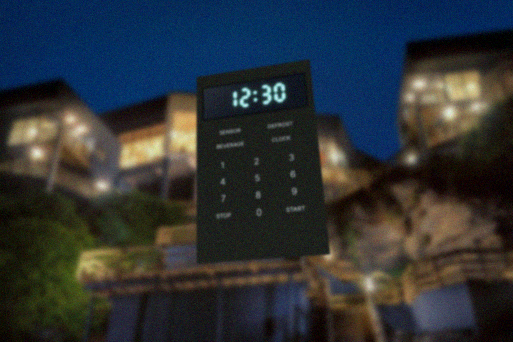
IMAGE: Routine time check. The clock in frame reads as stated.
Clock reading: 12:30
